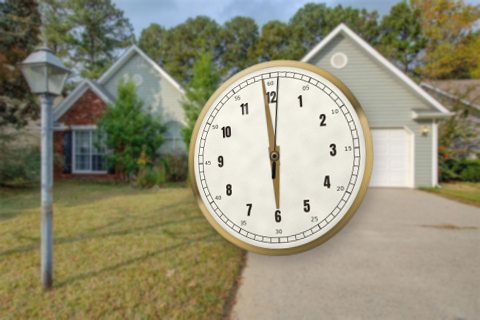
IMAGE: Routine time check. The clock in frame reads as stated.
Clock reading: 5:59:01
